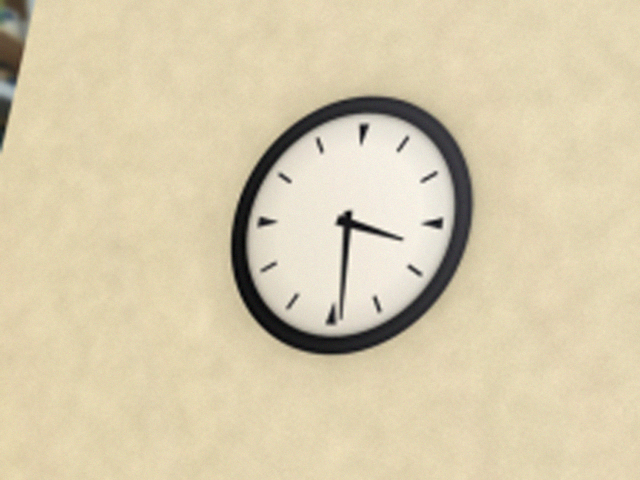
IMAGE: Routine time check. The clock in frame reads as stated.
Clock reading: 3:29
